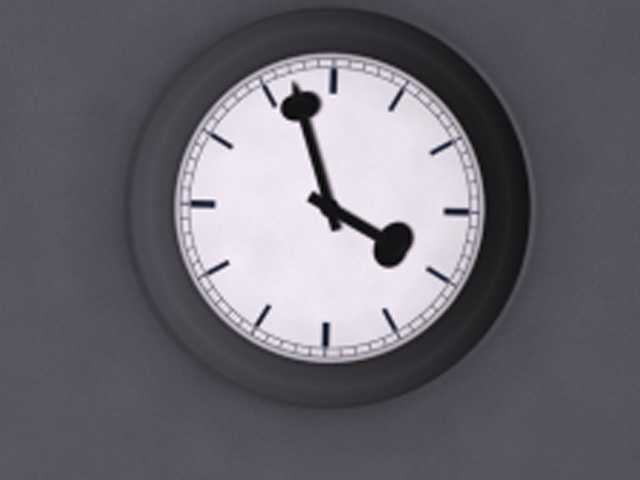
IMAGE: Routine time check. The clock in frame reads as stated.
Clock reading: 3:57
